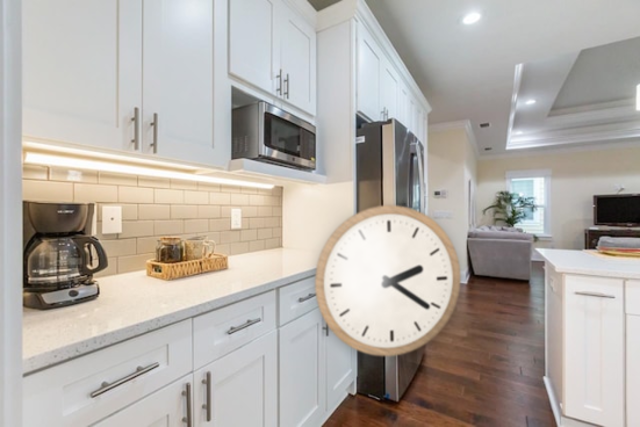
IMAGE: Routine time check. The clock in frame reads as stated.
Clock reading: 2:21
